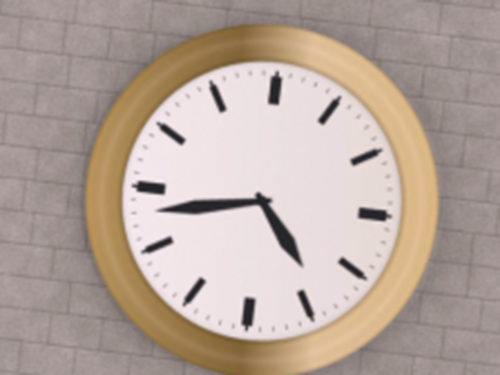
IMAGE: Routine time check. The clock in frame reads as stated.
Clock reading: 4:43
